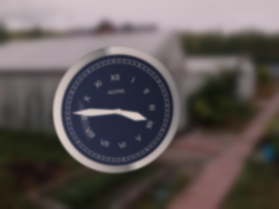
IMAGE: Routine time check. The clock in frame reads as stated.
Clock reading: 3:46
